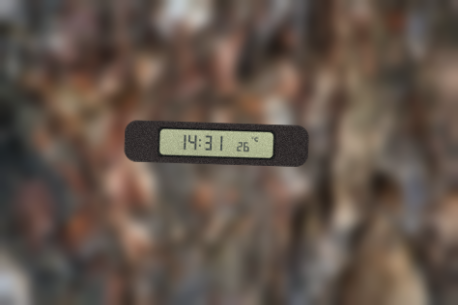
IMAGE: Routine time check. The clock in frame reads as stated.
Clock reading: 14:31
